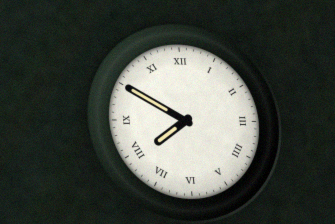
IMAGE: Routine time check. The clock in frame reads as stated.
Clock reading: 7:50
